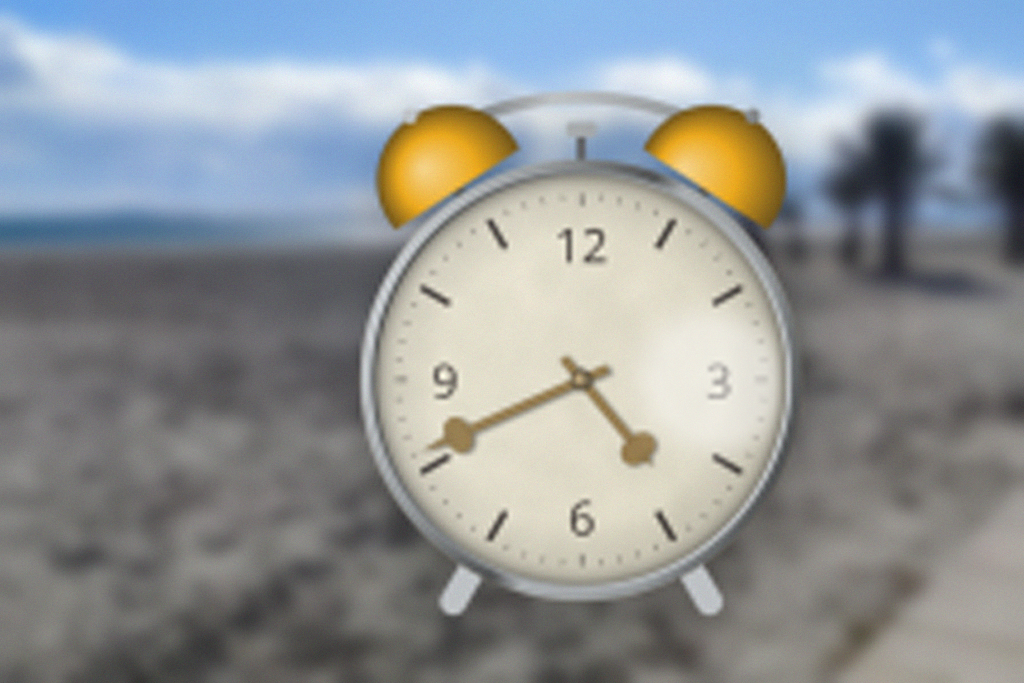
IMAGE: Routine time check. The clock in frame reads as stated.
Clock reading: 4:41
